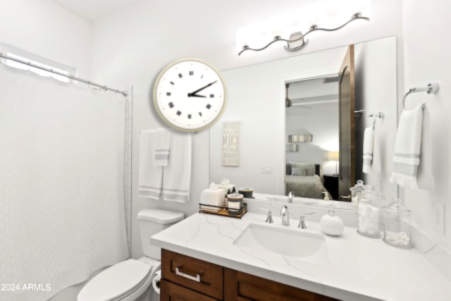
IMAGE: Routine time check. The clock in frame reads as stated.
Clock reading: 3:10
